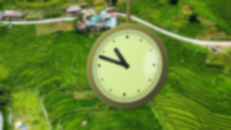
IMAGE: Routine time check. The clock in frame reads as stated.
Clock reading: 10:48
